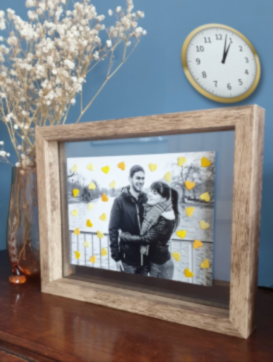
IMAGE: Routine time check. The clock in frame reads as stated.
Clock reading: 1:03
